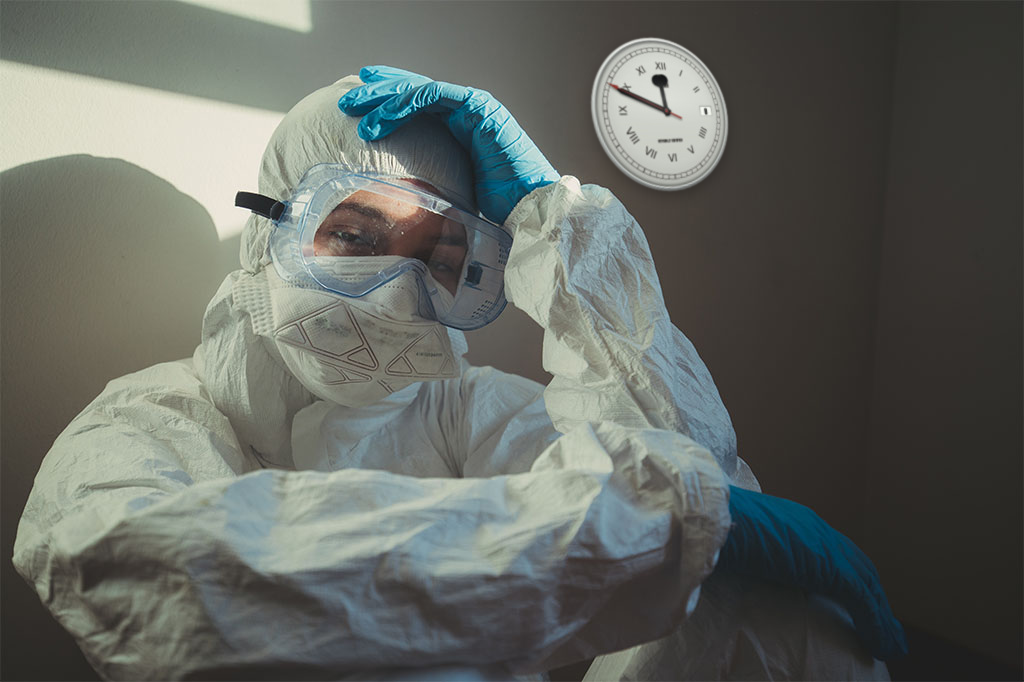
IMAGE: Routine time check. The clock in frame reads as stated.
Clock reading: 11:48:49
